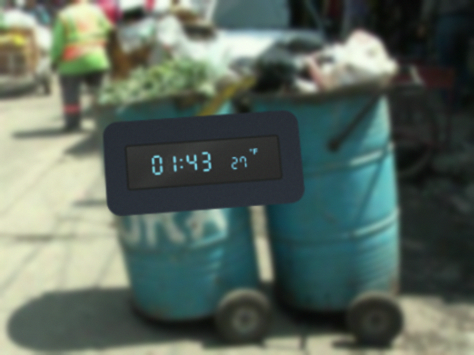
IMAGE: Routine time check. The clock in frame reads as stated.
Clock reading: 1:43
